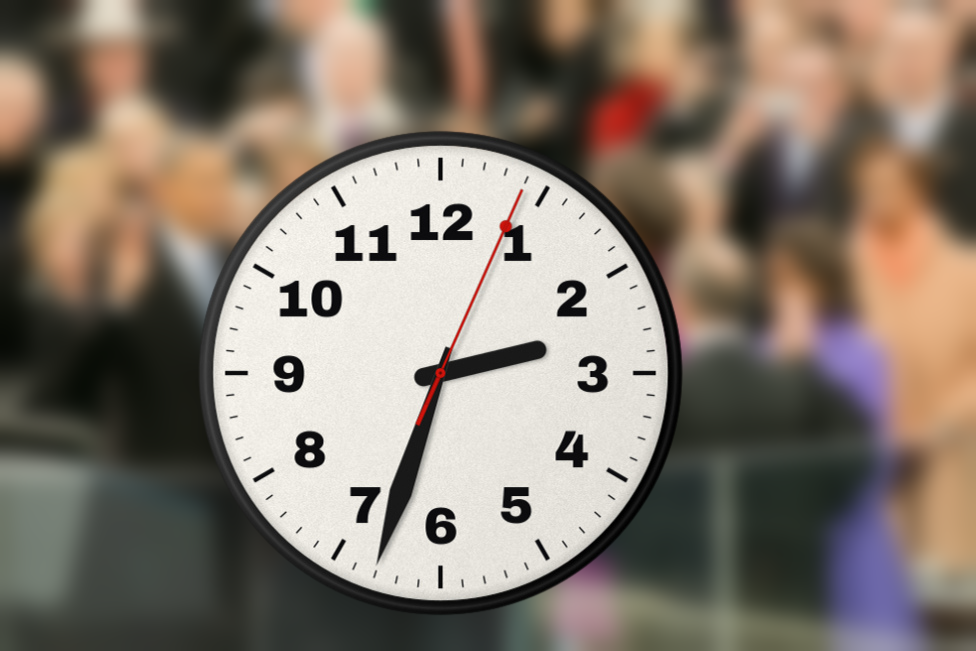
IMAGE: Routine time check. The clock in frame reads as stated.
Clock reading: 2:33:04
